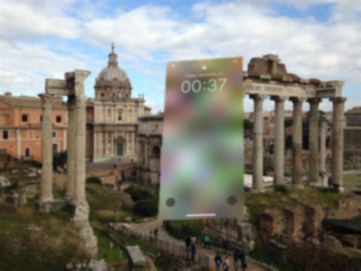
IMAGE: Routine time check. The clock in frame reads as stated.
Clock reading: 0:37
